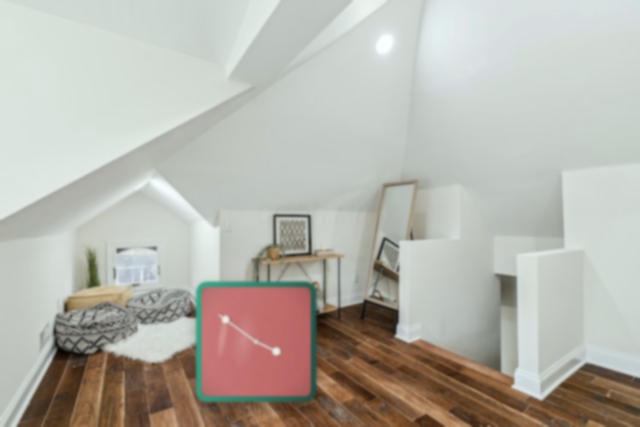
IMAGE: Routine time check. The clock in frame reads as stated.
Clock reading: 3:51
